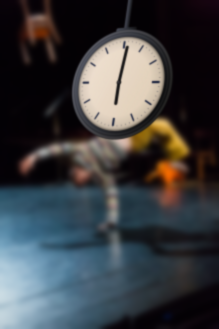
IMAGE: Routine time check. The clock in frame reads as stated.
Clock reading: 6:01
